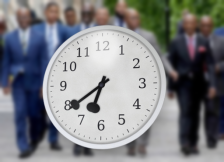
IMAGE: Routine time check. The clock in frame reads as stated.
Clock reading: 6:39
